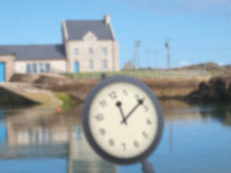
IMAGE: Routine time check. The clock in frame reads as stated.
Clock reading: 12:12
